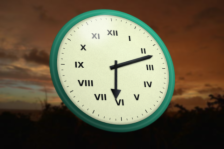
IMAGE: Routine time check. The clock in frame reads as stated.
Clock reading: 6:12
